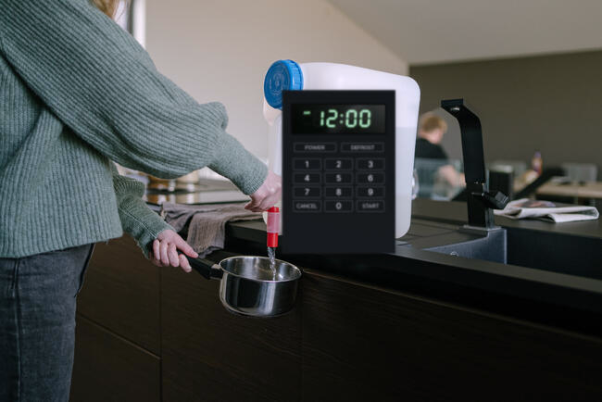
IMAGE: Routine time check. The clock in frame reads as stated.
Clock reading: 12:00
